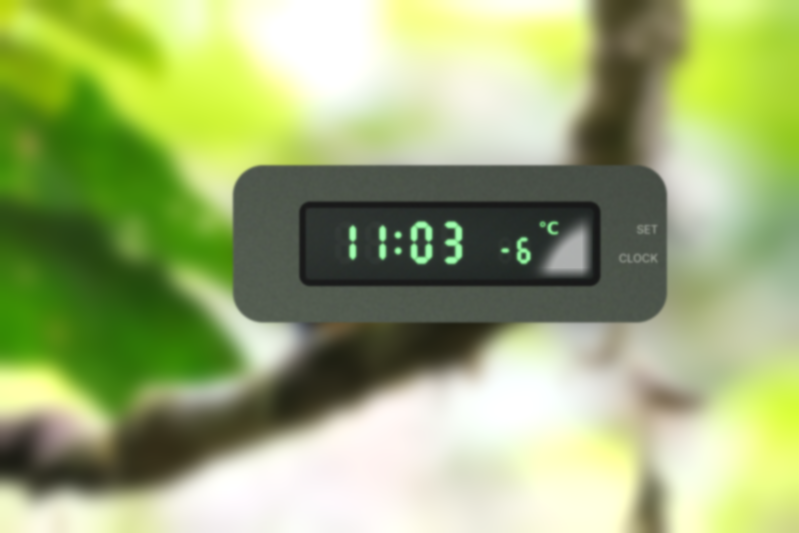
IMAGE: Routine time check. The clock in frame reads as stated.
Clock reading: 11:03
